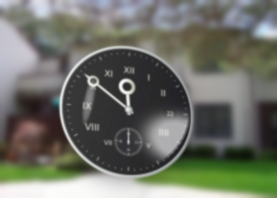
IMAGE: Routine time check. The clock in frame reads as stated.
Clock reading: 11:51
